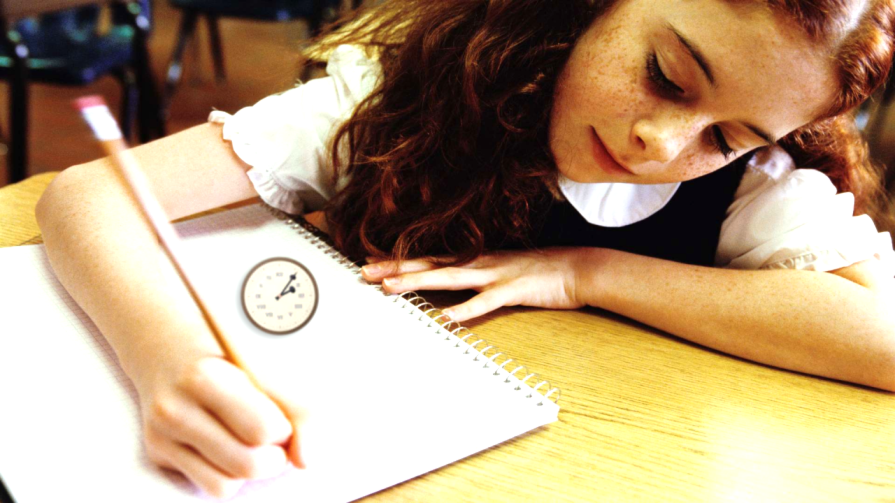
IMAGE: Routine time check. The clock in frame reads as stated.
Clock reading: 2:06
